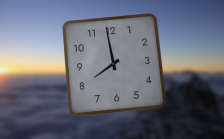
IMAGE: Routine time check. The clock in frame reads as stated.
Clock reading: 7:59
